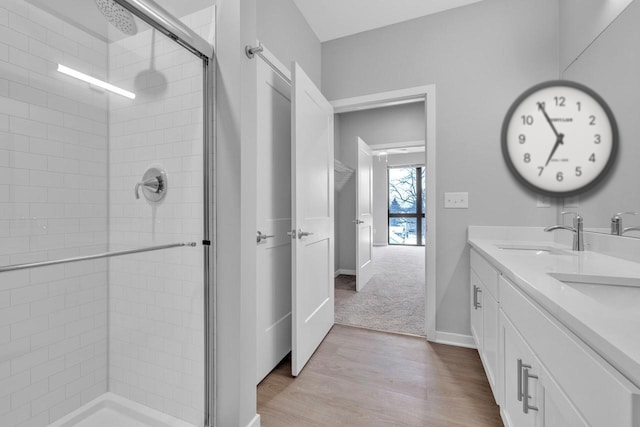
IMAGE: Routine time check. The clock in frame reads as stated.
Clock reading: 6:55
